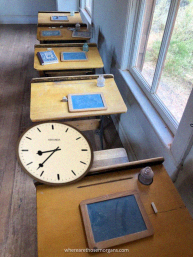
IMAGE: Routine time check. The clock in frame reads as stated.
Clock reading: 8:37
